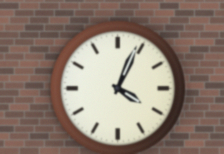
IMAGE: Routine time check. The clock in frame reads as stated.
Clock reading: 4:04
